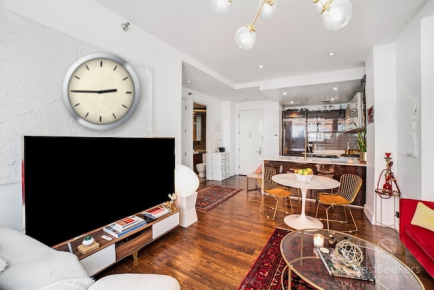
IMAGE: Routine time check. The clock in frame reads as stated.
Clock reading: 2:45
